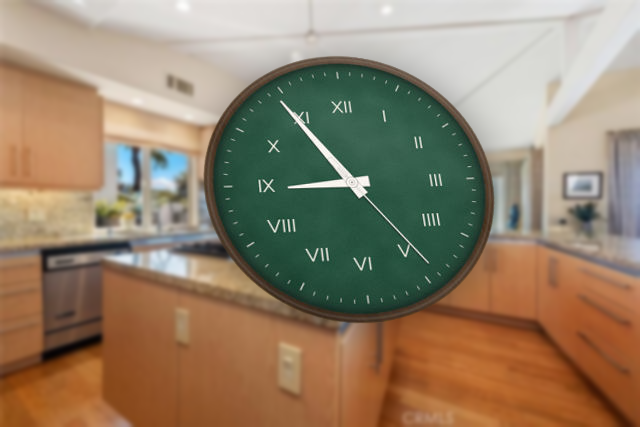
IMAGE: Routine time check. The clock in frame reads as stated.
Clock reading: 8:54:24
